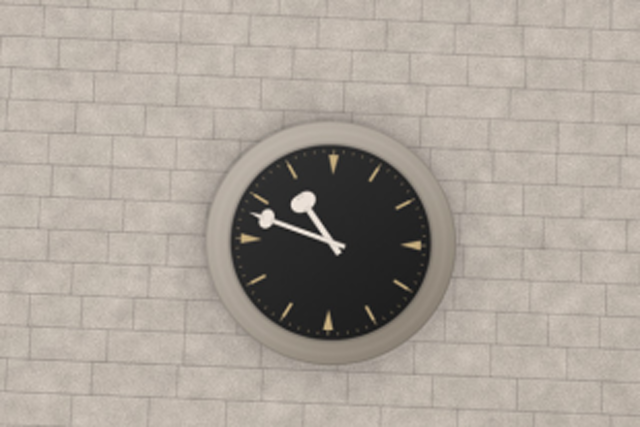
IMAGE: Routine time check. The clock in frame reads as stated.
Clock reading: 10:48
